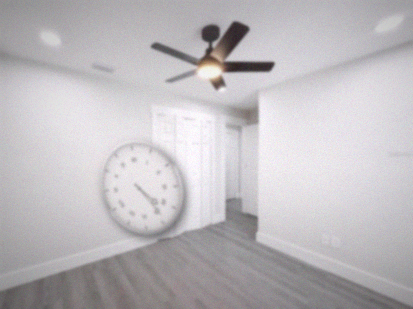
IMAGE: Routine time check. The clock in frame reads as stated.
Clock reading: 4:24
